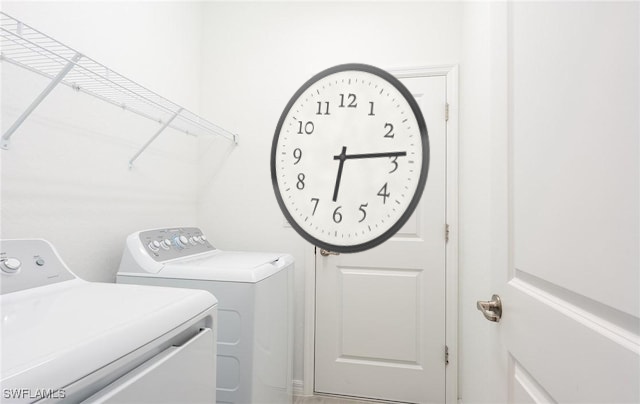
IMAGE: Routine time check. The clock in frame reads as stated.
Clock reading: 6:14
